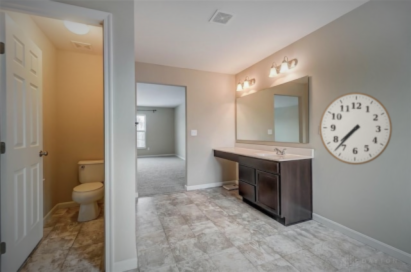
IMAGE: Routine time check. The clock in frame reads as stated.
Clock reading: 7:37
